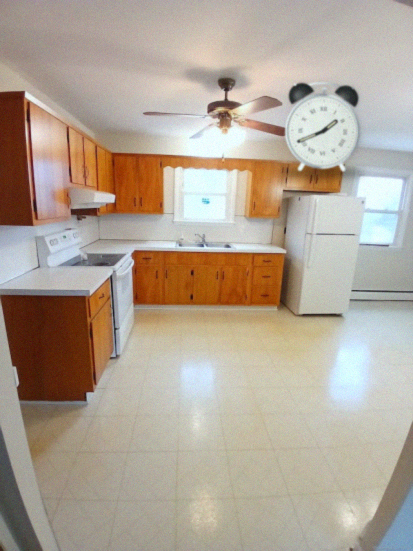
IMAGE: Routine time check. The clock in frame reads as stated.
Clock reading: 1:41
